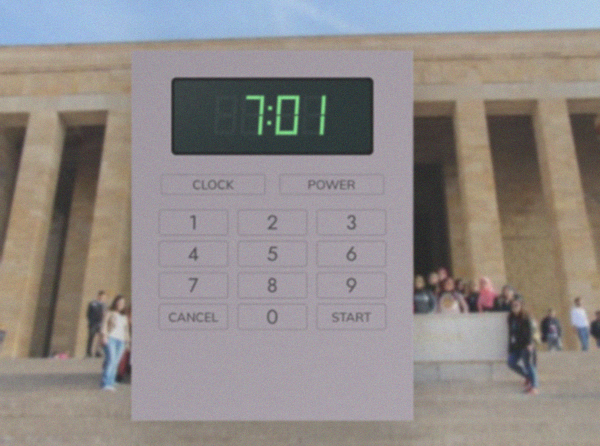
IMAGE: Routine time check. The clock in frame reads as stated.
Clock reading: 7:01
